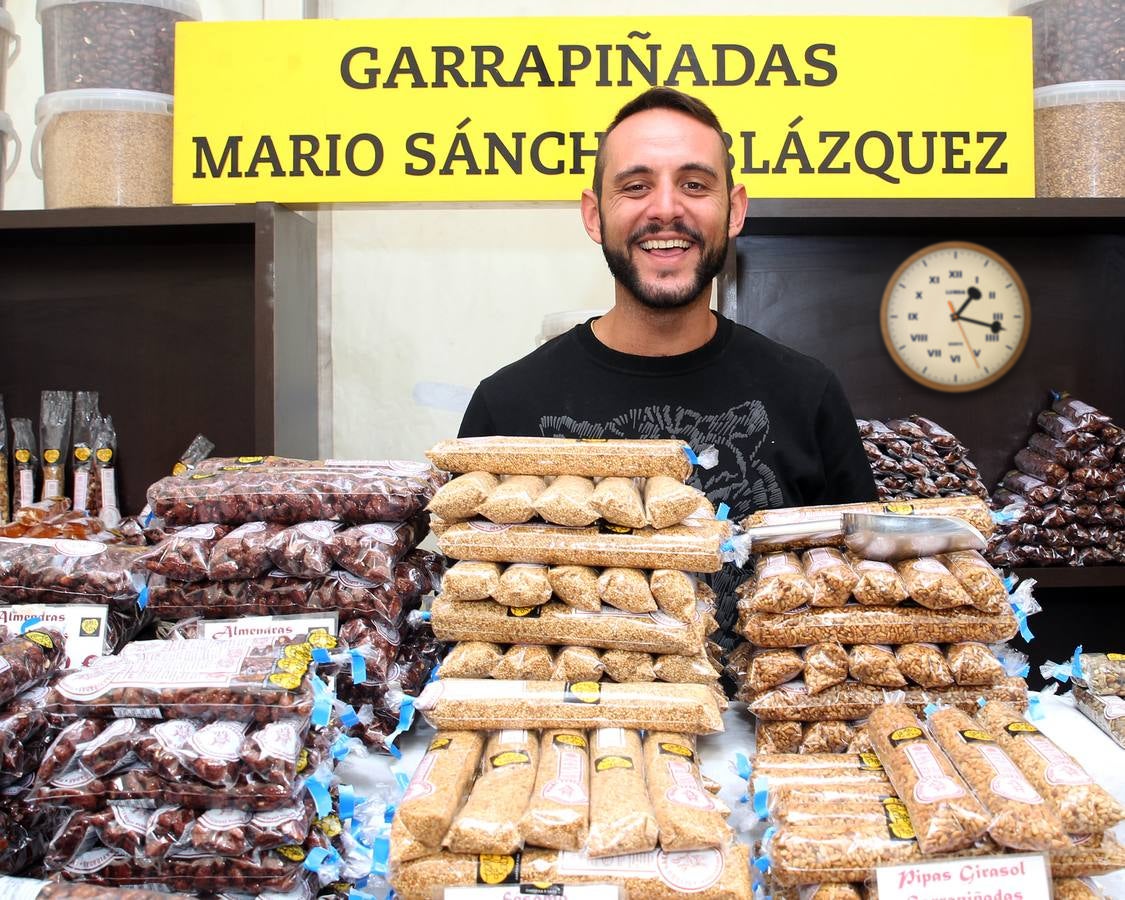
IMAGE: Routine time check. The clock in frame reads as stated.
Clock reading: 1:17:26
